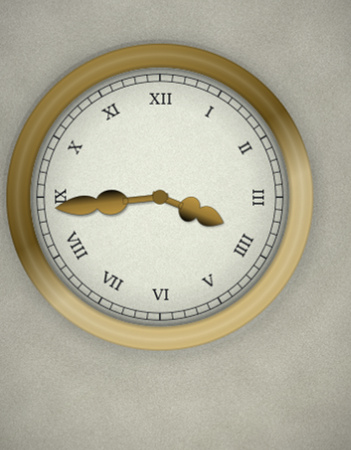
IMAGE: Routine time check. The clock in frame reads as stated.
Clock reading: 3:44
